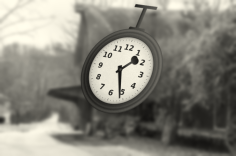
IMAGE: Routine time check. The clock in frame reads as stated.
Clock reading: 1:26
